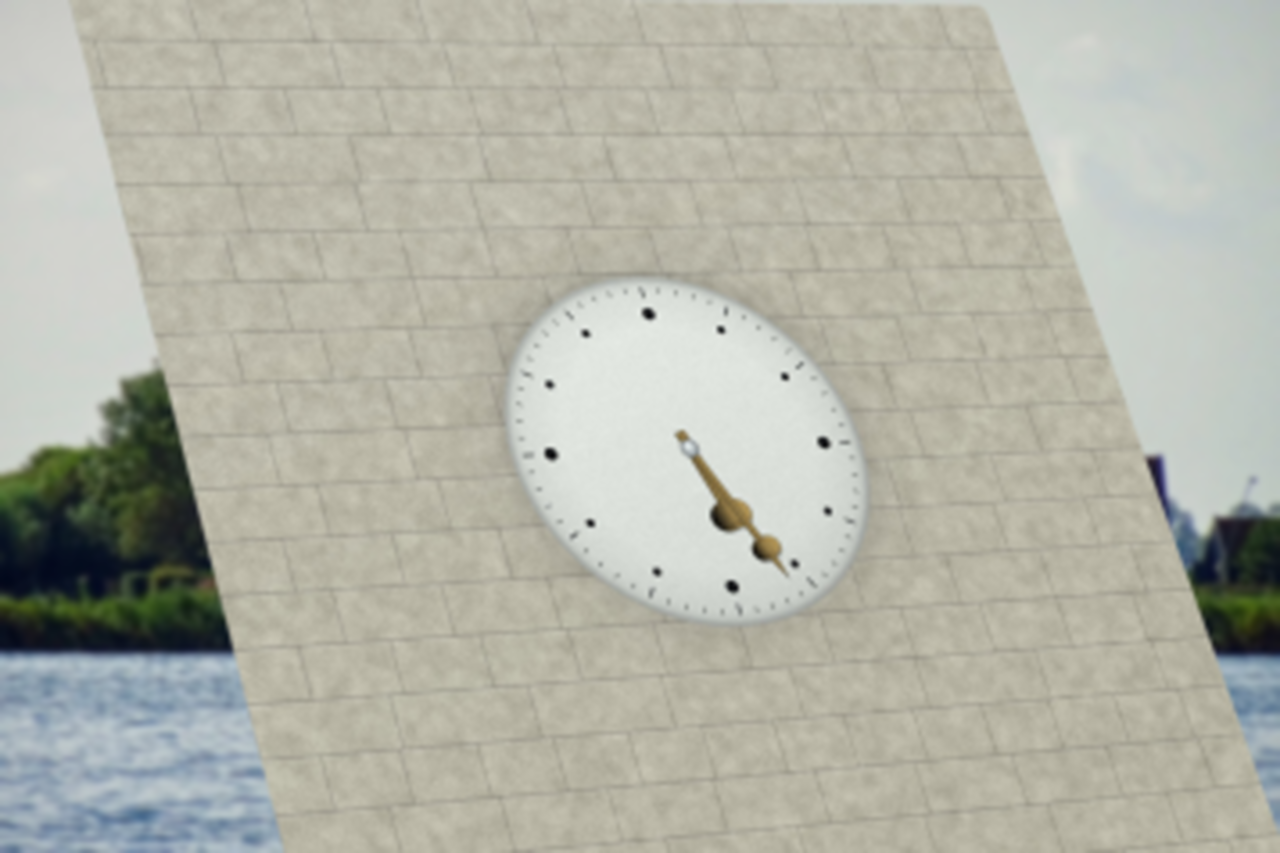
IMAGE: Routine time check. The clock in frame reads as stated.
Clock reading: 5:26
